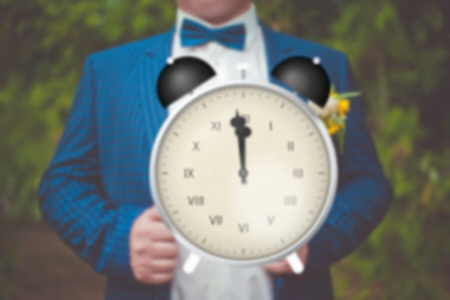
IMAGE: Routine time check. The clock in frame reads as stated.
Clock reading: 11:59
